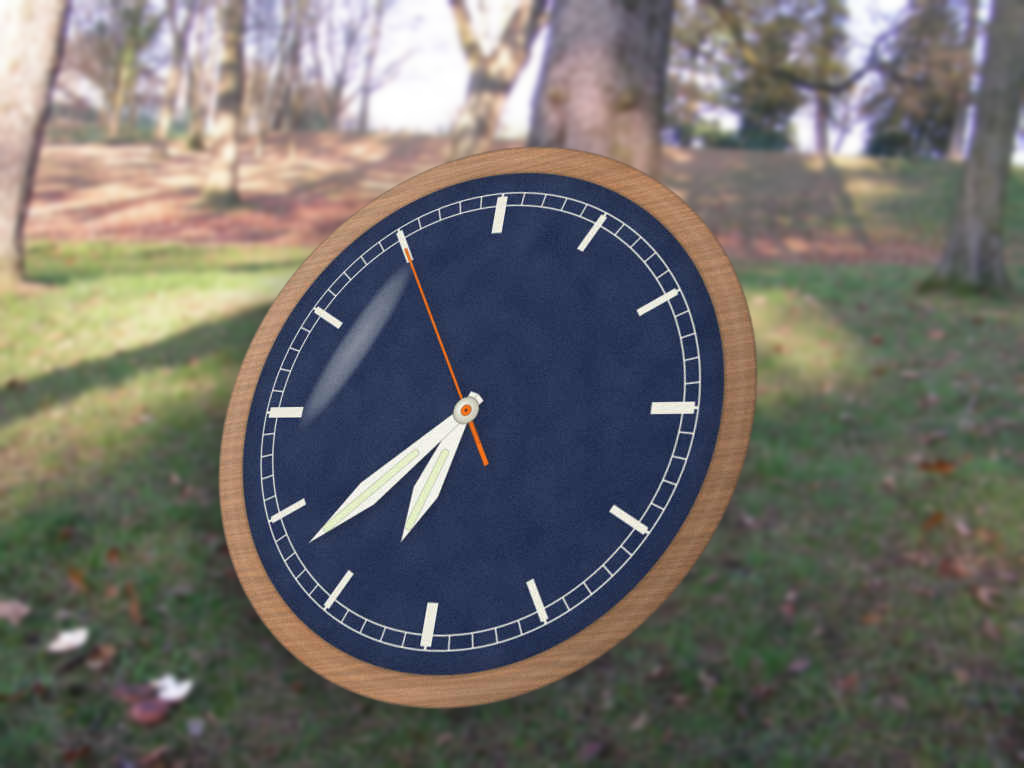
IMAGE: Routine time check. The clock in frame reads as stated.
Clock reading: 6:37:55
